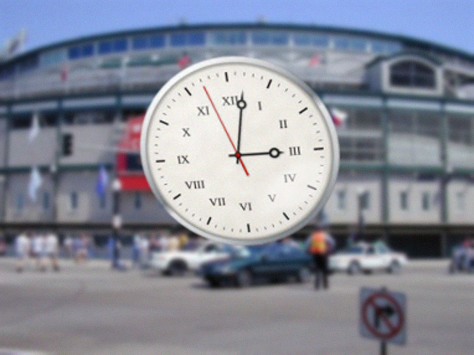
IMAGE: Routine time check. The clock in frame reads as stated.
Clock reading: 3:01:57
